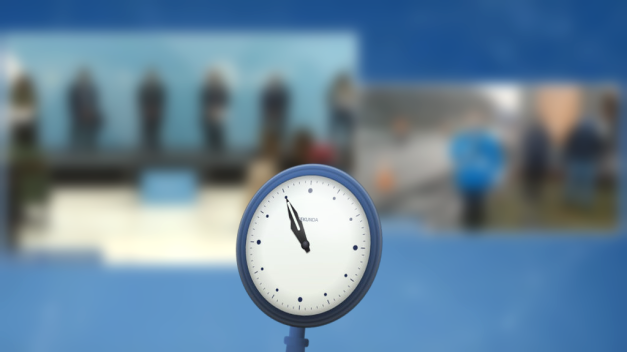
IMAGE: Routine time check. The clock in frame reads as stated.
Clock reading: 10:55
